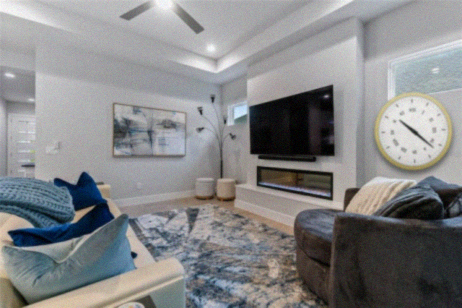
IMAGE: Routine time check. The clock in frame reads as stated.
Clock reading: 10:22
